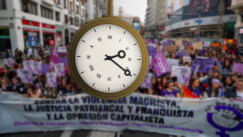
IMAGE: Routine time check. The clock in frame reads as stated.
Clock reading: 2:21
